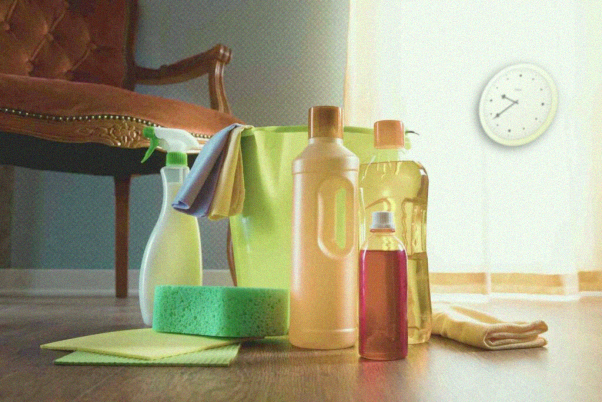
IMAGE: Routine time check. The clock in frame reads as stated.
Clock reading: 9:38
